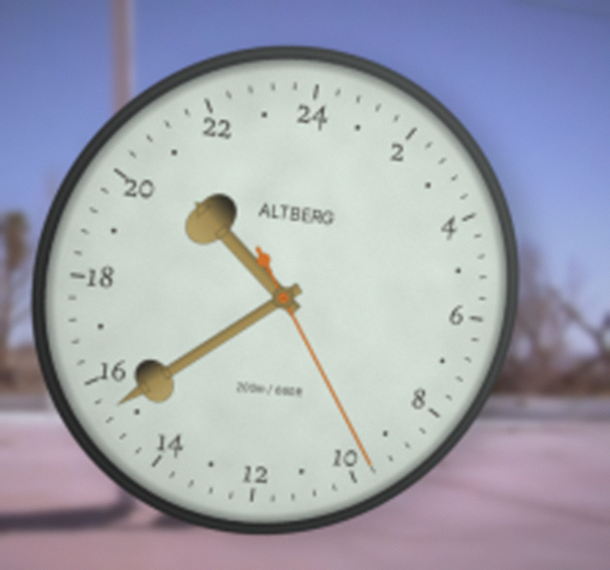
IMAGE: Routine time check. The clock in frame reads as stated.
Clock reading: 20:38:24
